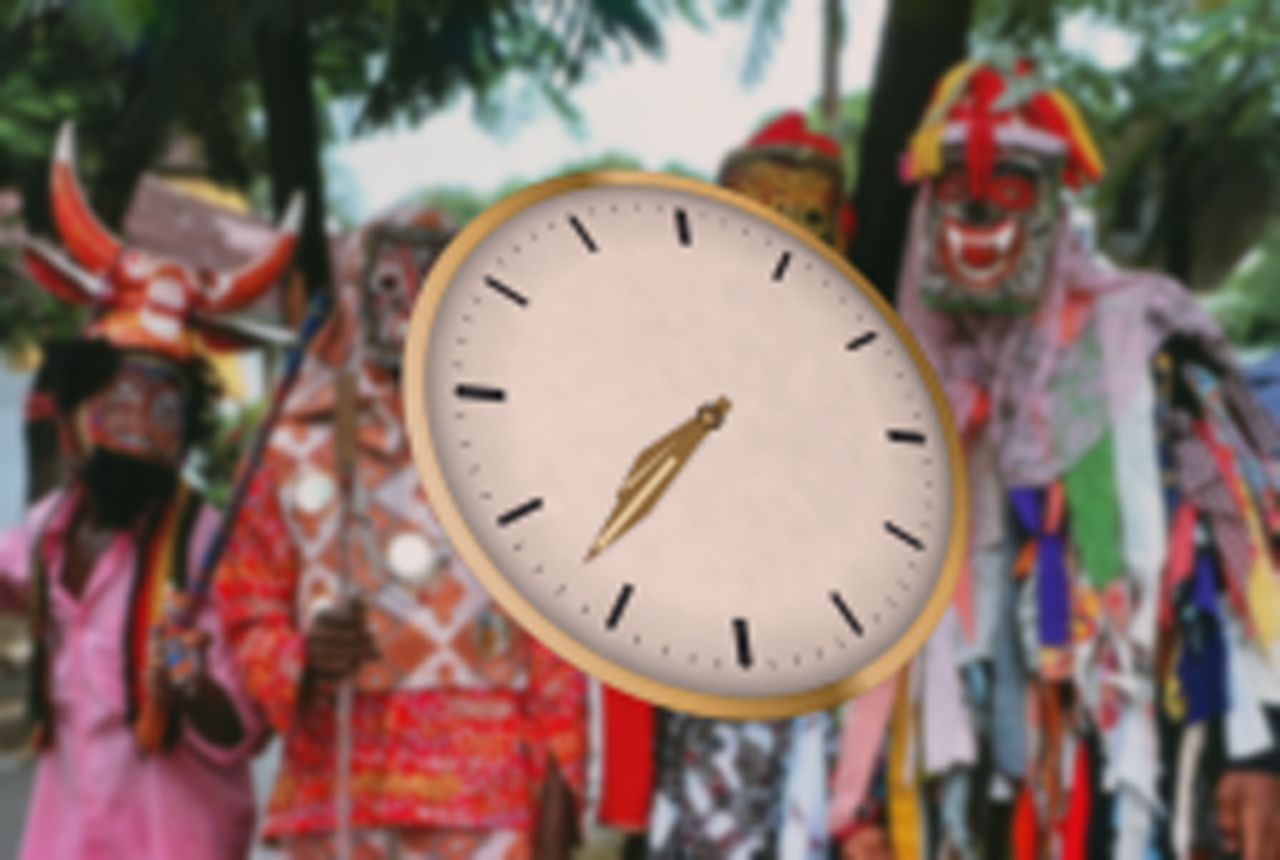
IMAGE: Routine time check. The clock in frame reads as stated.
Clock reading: 7:37
